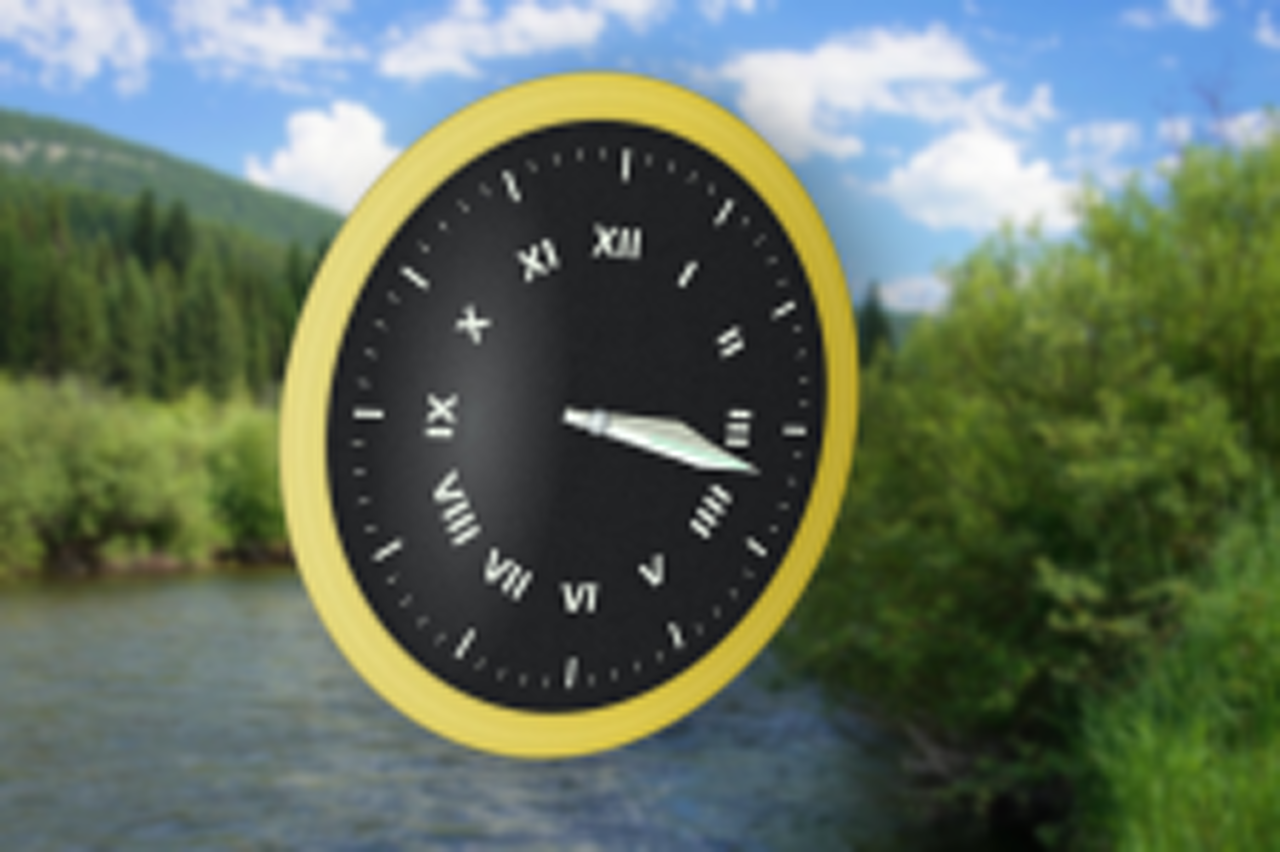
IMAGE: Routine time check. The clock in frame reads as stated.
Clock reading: 3:17
